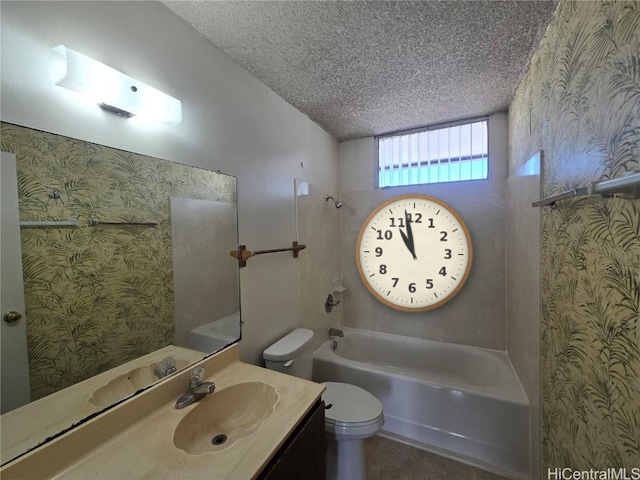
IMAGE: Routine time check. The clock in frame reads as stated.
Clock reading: 10:58
